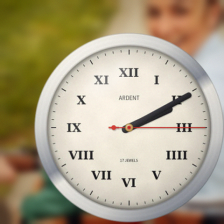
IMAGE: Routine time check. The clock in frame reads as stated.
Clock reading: 2:10:15
